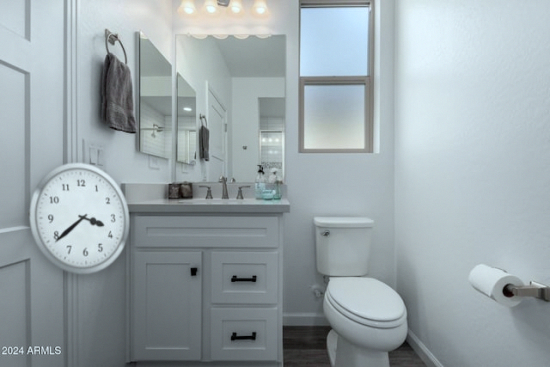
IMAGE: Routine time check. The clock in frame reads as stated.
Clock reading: 3:39
